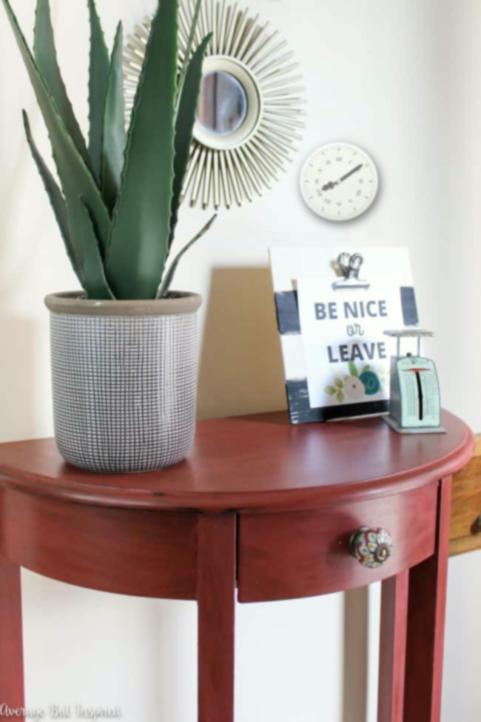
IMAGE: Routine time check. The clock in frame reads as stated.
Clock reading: 8:09
